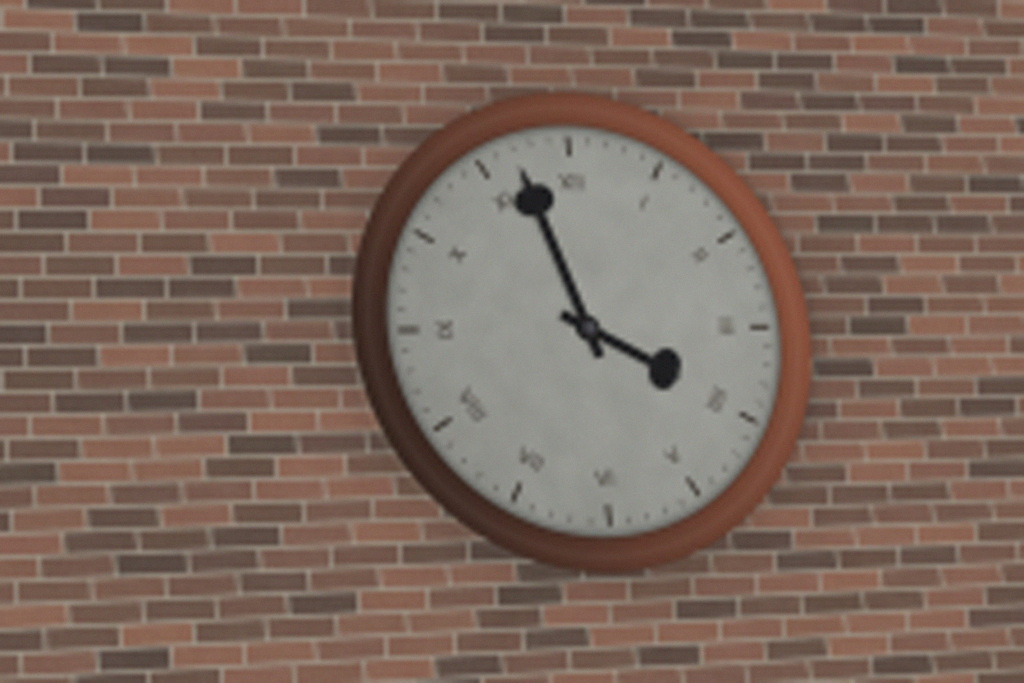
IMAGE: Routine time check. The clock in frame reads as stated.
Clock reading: 3:57
